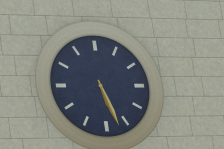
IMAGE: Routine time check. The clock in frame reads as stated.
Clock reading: 5:27
